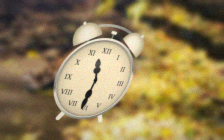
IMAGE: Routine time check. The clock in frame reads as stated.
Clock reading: 11:31
